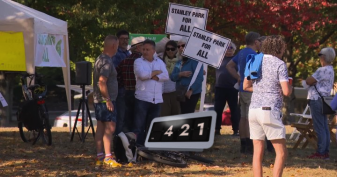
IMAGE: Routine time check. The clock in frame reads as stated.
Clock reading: 4:21
